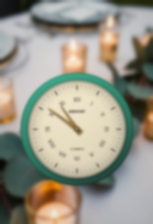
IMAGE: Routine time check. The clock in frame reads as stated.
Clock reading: 10:51
